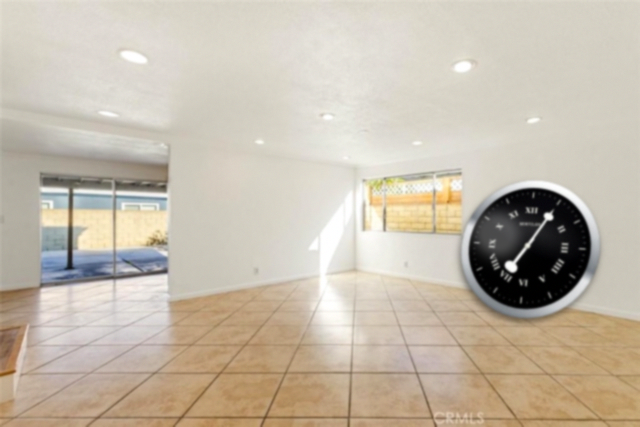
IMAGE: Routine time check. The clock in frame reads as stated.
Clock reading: 7:05
